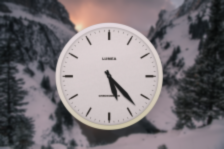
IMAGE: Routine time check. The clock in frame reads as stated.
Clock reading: 5:23
